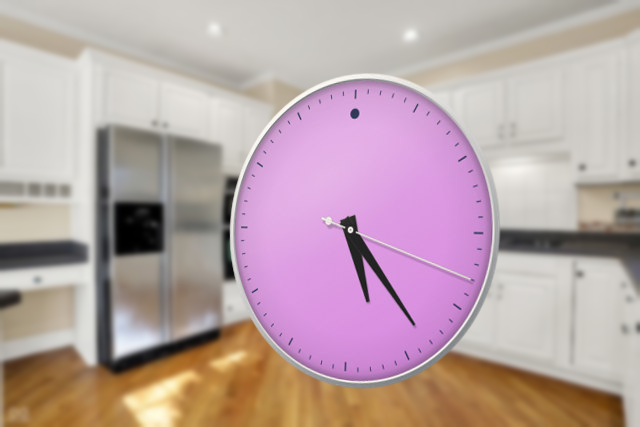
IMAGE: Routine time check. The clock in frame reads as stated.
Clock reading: 5:23:18
